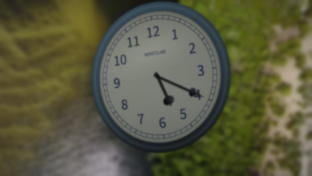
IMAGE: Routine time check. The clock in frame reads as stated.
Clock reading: 5:20
